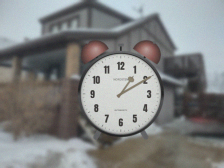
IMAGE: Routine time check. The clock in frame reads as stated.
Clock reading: 1:10
